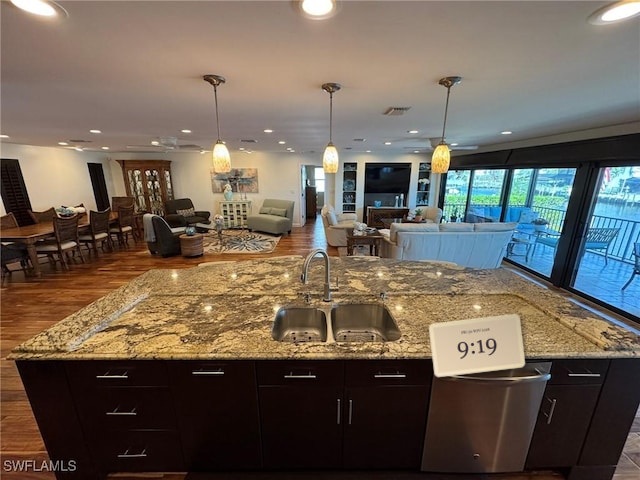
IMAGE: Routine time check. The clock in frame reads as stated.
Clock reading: 9:19
